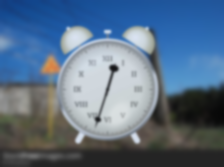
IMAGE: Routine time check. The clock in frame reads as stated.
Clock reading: 12:33
